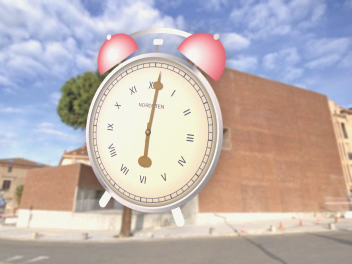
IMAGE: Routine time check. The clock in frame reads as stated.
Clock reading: 6:01
